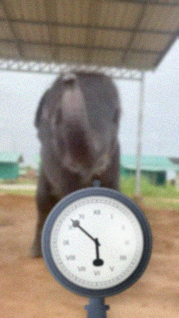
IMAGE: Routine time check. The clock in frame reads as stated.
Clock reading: 5:52
